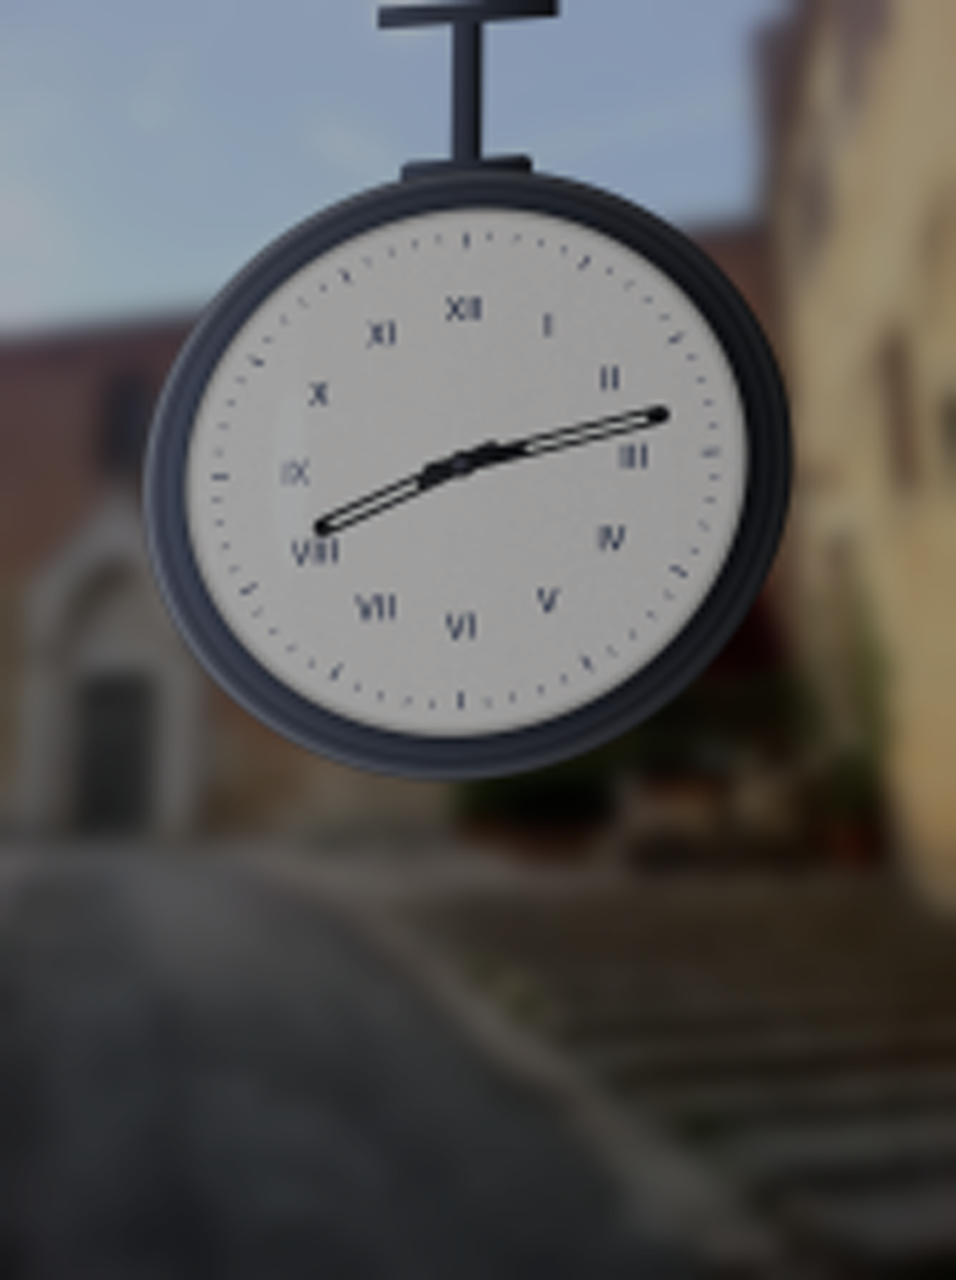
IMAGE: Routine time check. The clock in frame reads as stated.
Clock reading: 8:13
